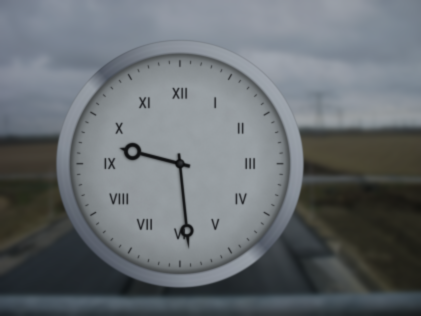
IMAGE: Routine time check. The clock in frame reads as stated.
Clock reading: 9:29
